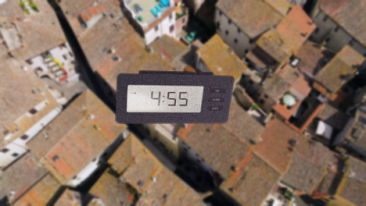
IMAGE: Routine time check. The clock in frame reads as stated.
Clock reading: 4:55
